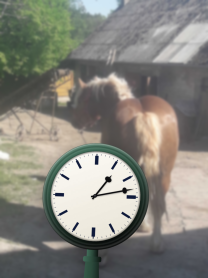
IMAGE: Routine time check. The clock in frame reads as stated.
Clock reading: 1:13
